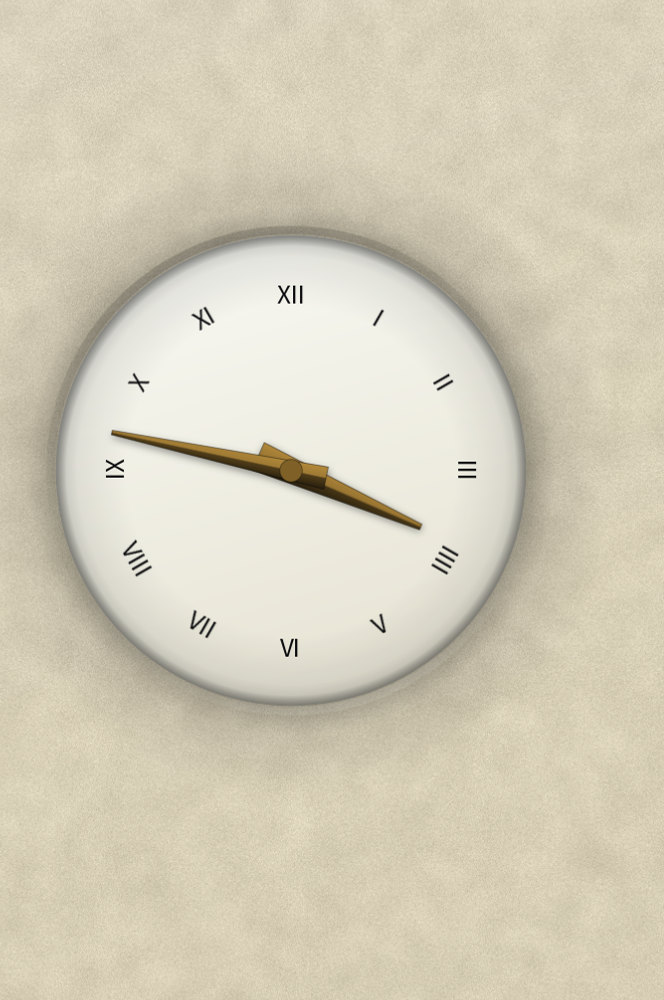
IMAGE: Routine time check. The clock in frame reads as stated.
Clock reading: 3:47
